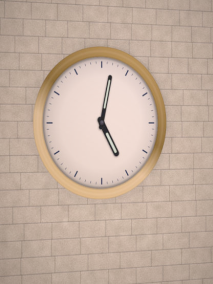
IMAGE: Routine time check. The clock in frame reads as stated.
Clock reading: 5:02
